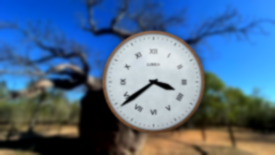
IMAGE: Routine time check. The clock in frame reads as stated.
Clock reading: 3:39
